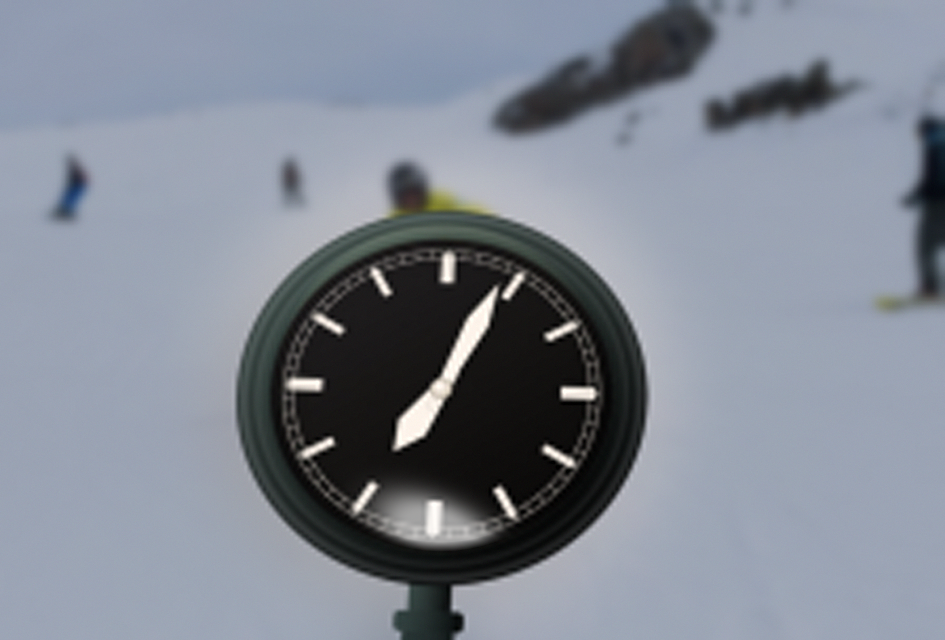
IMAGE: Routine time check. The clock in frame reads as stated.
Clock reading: 7:04
